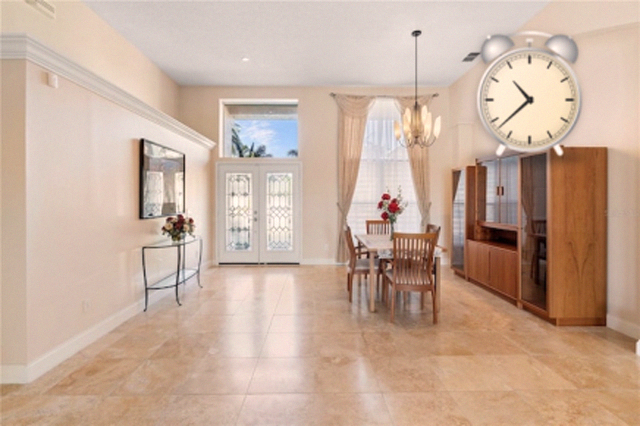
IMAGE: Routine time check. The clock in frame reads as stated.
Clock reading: 10:38
